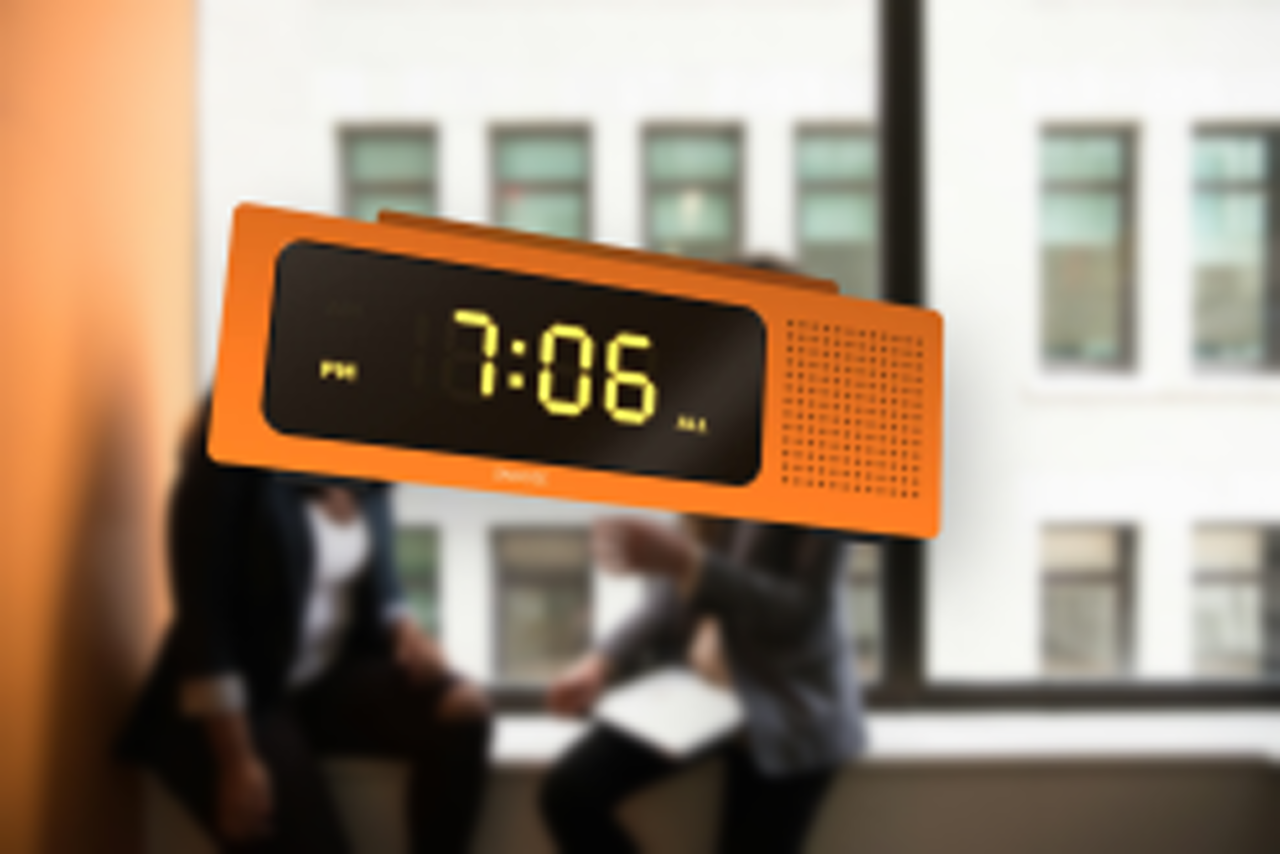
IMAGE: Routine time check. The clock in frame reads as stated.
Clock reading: 7:06
